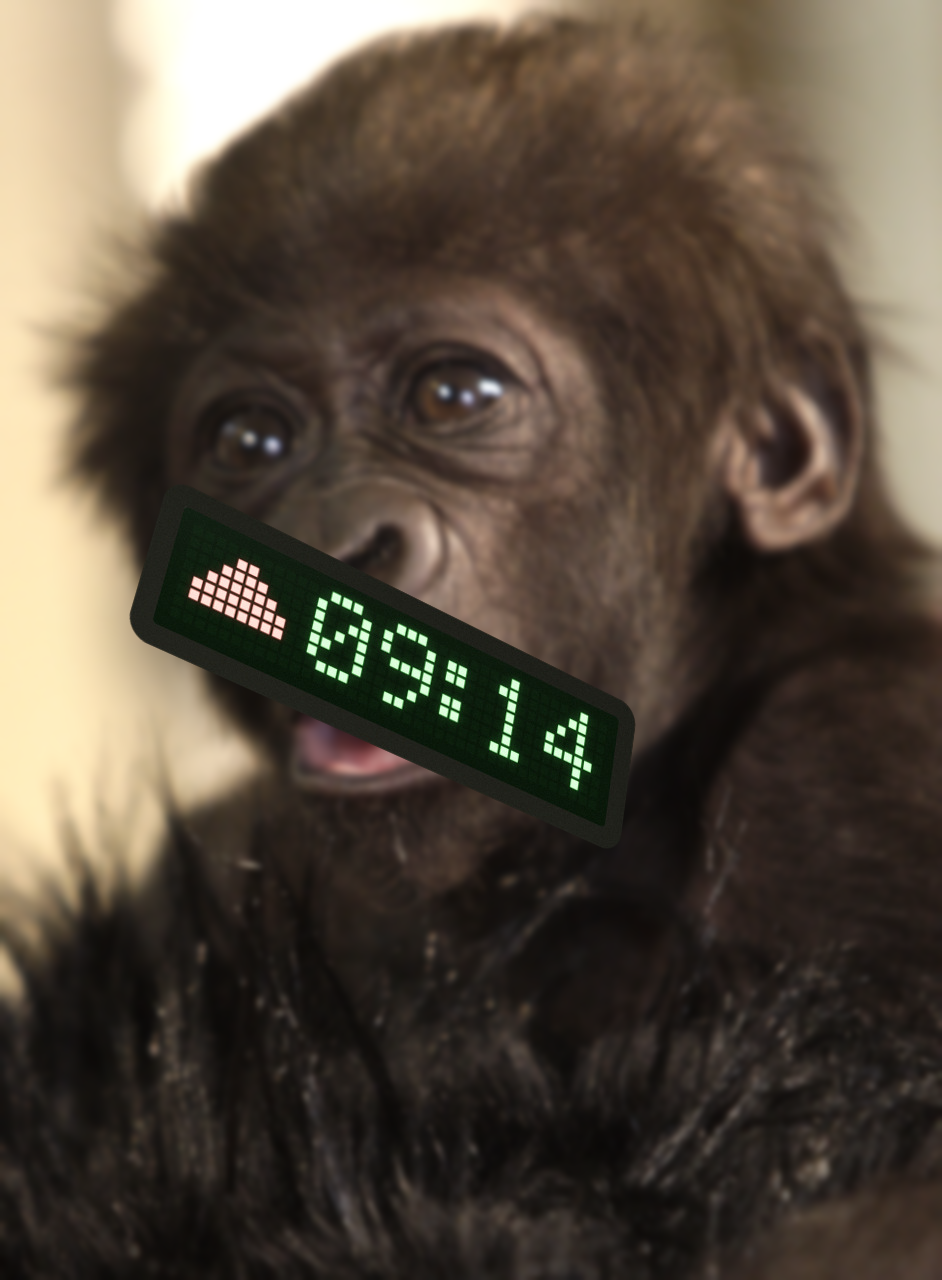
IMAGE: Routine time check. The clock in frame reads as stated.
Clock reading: 9:14
